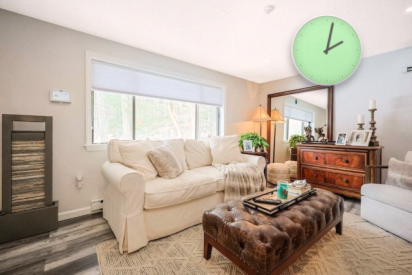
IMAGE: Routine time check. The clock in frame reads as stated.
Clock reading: 2:02
